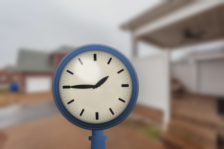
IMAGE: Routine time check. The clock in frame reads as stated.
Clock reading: 1:45
